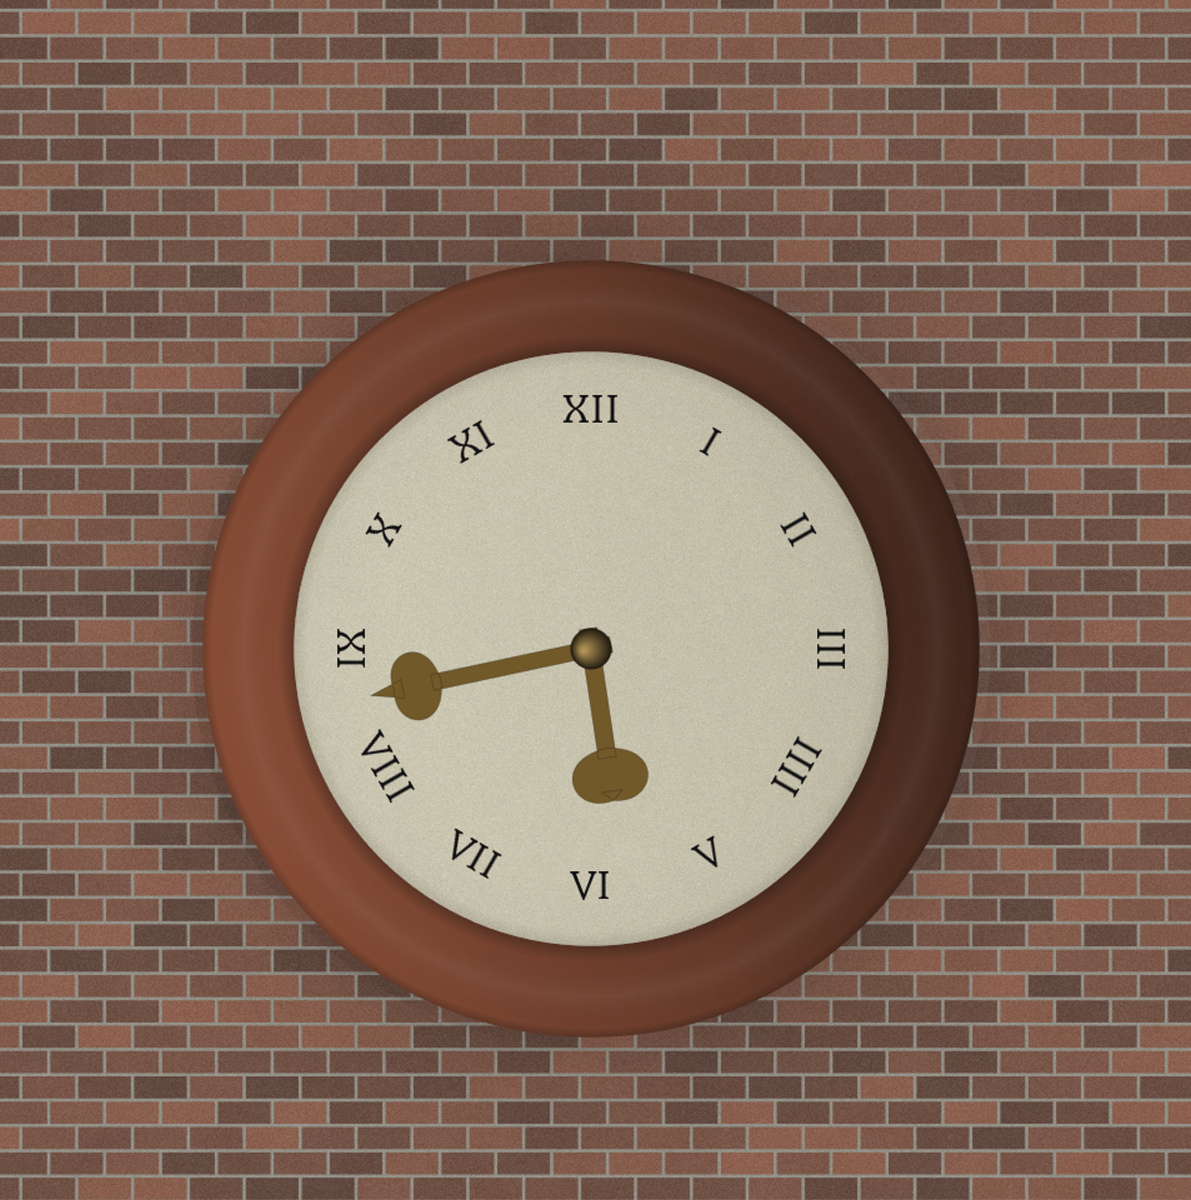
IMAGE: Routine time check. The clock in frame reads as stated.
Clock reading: 5:43
